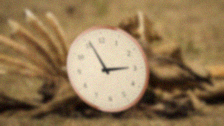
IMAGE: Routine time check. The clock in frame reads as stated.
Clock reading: 2:56
